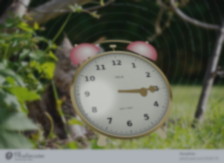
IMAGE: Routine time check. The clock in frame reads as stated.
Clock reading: 3:15
